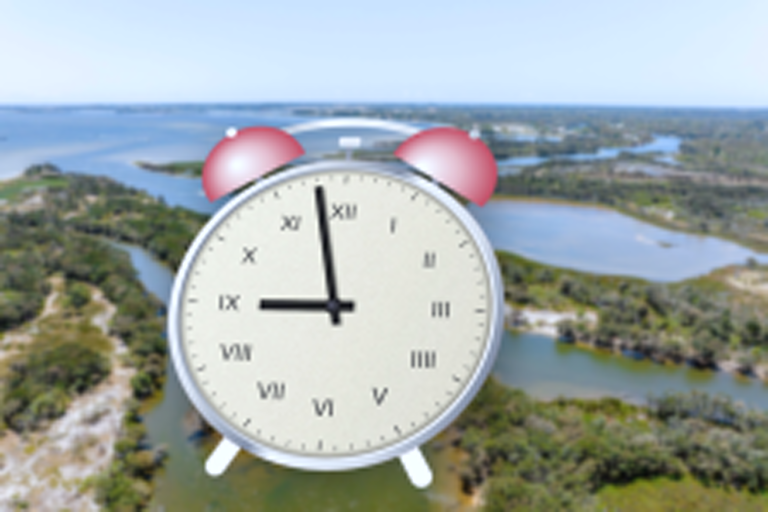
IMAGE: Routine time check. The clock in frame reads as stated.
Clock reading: 8:58
